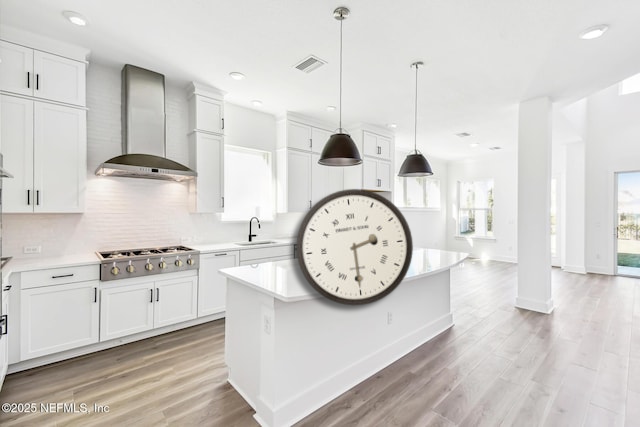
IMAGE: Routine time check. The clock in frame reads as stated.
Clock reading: 2:30
